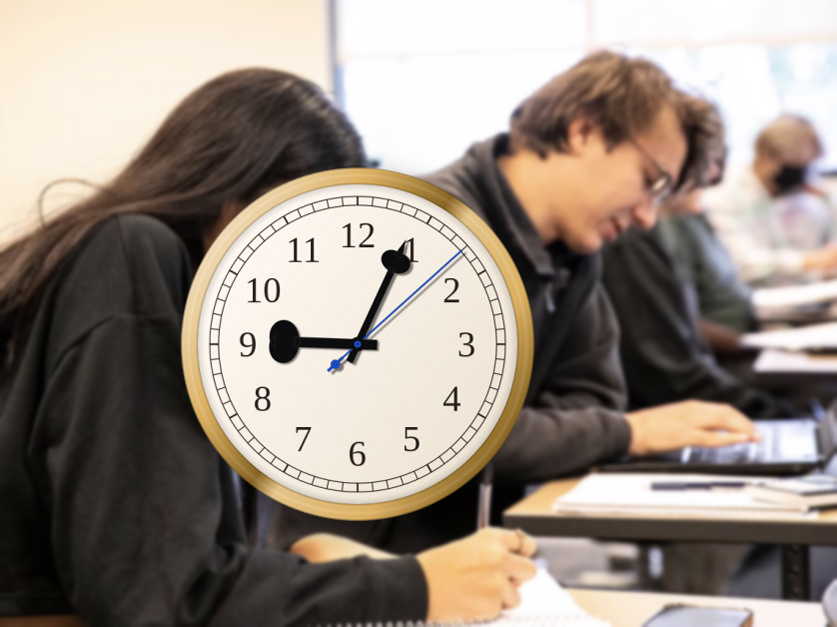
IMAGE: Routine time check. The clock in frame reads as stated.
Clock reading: 9:04:08
